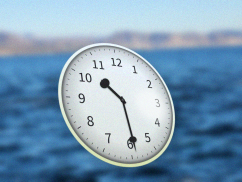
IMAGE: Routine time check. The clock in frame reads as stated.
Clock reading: 10:29
